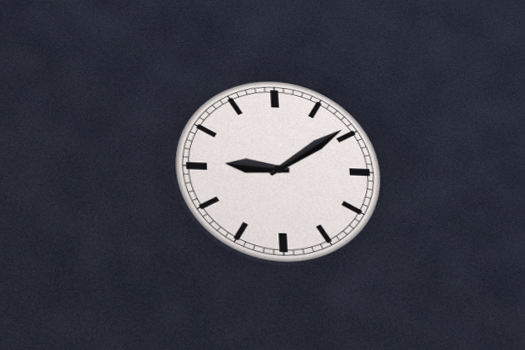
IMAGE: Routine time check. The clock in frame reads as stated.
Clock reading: 9:09
